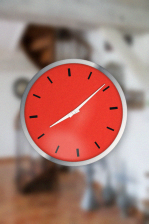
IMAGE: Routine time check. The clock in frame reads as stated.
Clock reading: 8:09
